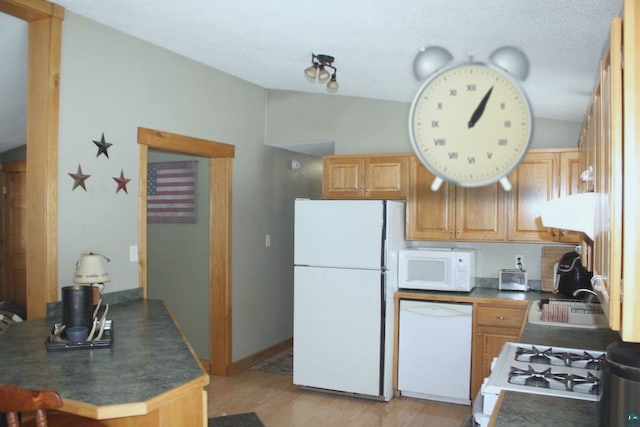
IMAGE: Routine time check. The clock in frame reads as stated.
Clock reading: 1:05
